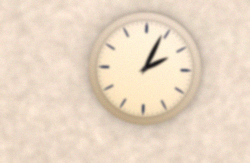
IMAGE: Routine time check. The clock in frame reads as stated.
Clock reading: 2:04
